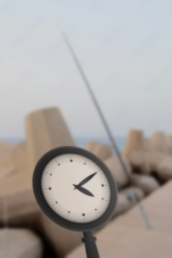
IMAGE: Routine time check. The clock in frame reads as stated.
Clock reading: 4:10
